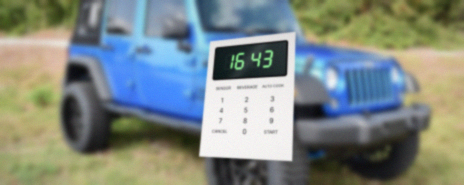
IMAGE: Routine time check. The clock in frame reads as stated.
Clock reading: 16:43
